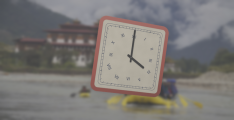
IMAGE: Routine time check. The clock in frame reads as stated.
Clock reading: 4:00
